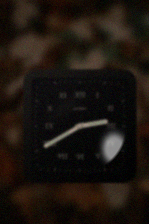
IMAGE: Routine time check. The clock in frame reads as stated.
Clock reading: 2:40
